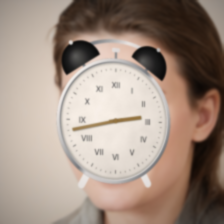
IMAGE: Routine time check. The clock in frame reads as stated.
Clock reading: 2:43
